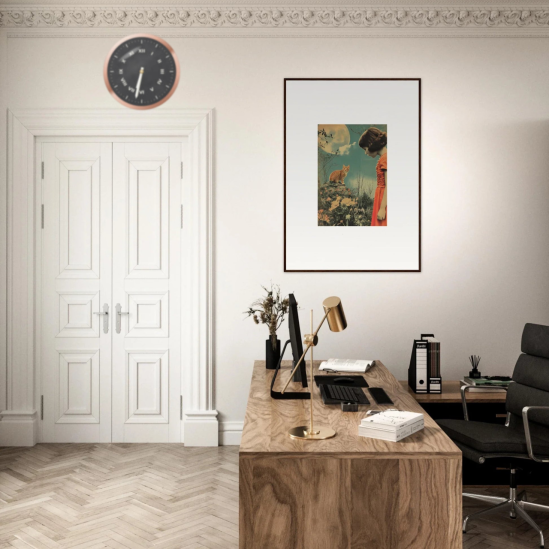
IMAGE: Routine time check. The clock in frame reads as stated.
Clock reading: 6:32
